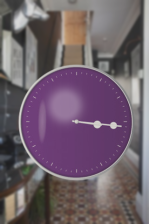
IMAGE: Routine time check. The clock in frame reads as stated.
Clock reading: 3:16
